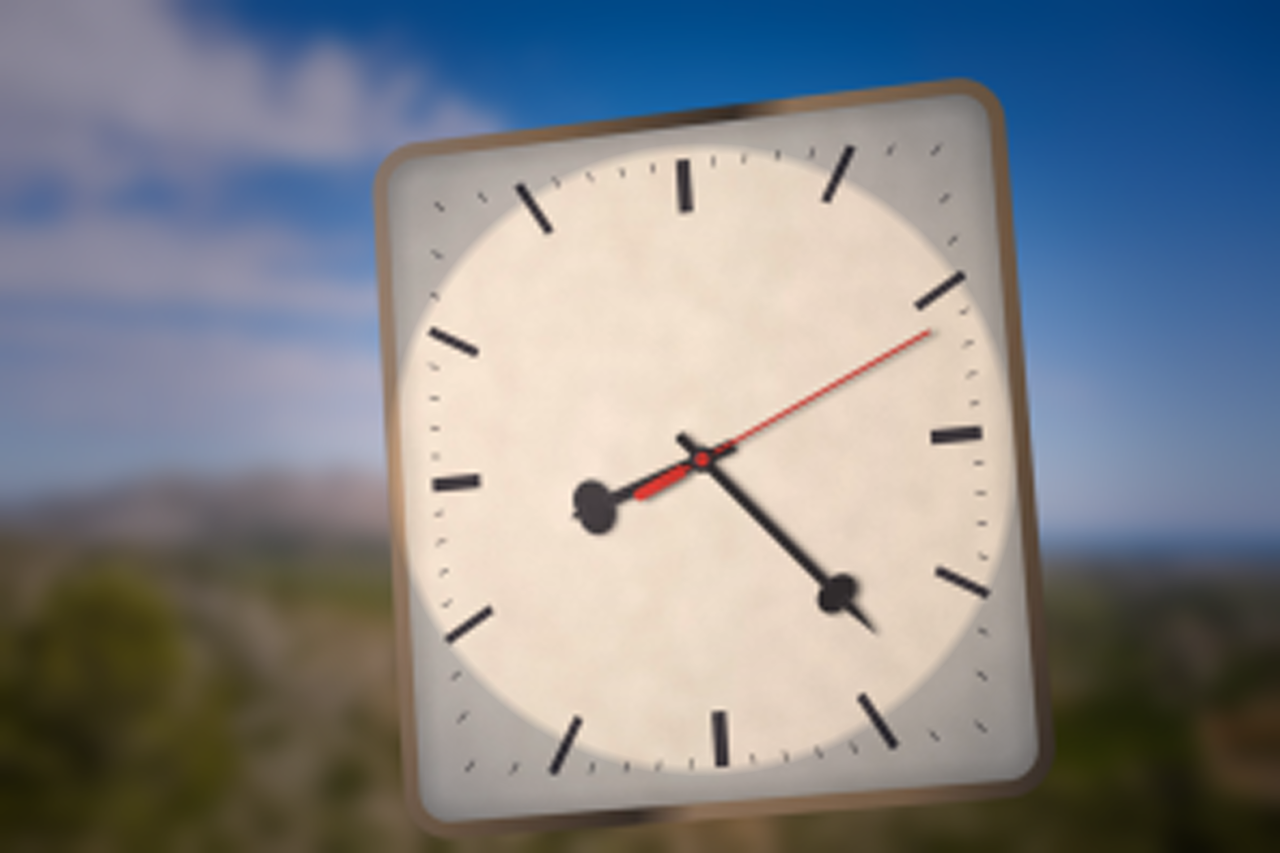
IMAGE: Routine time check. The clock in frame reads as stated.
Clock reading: 8:23:11
